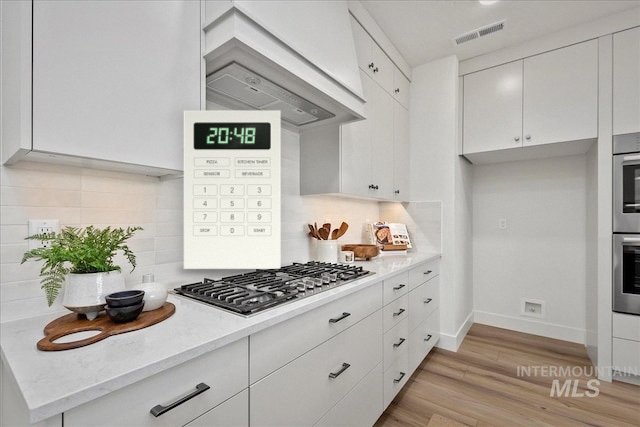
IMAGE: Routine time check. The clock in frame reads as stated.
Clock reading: 20:48
